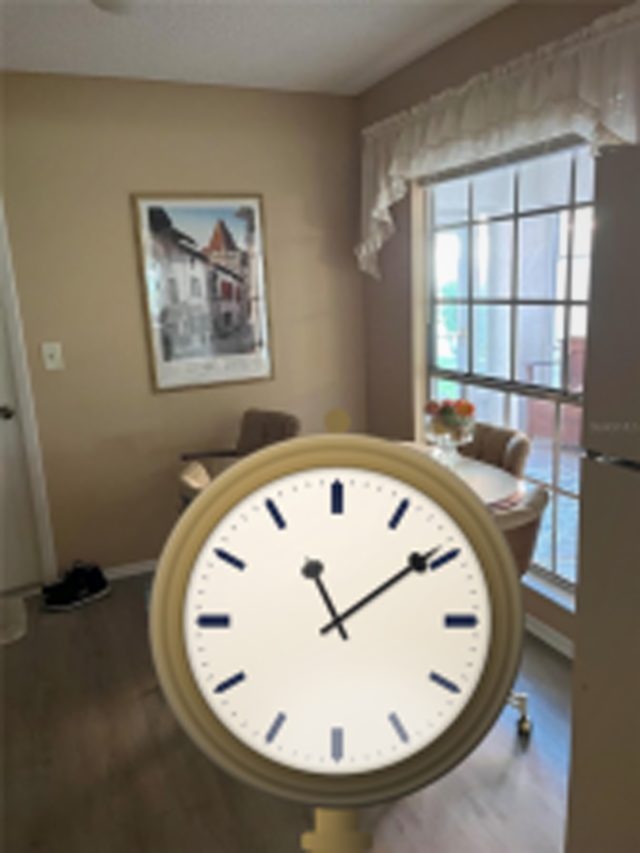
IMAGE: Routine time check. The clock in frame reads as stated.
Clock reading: 11:09
